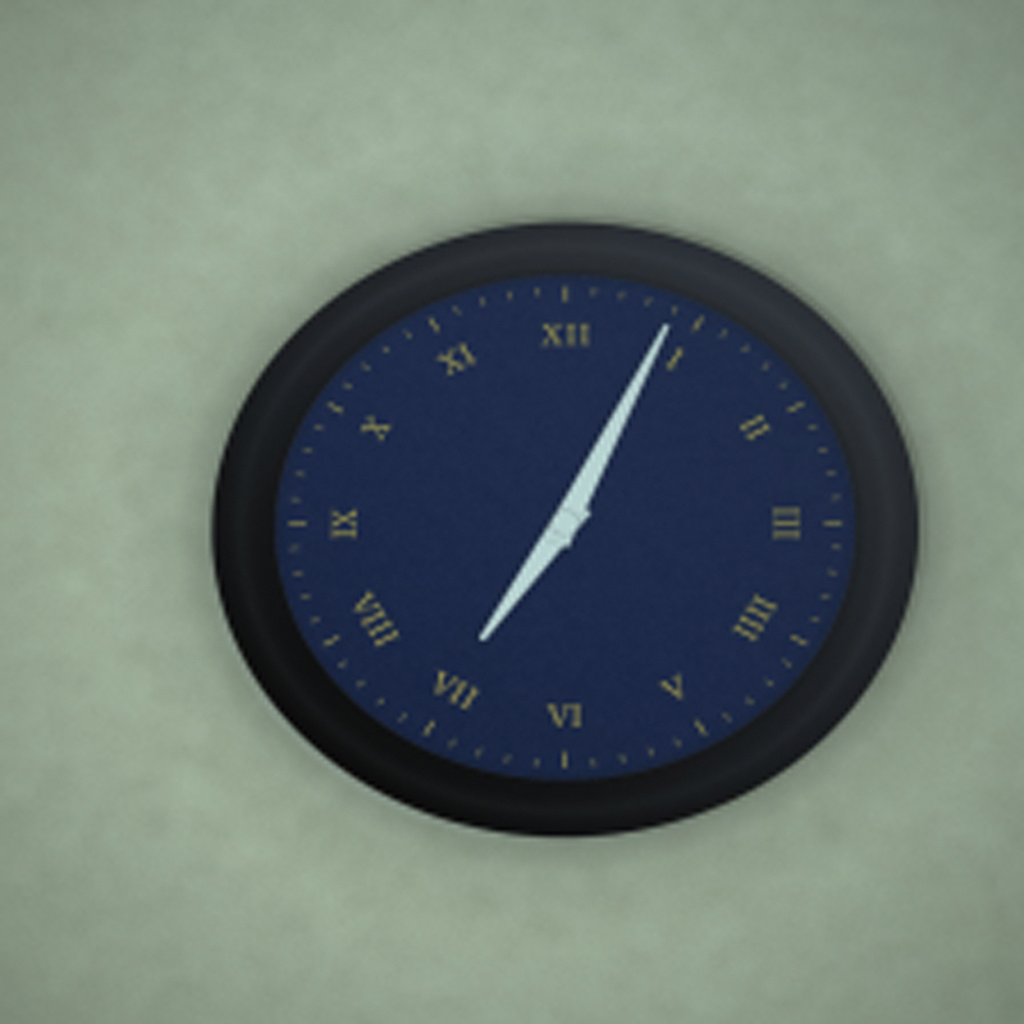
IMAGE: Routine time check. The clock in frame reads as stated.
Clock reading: 7:04
